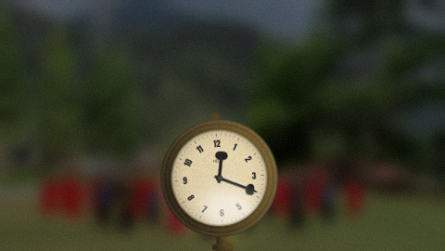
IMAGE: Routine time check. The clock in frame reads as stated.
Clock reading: 12:19
